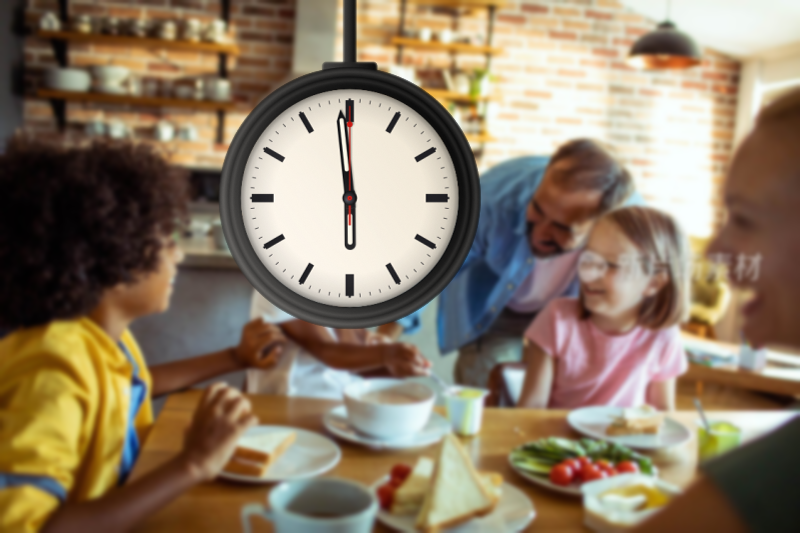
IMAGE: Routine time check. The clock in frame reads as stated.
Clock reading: 5:59:00
